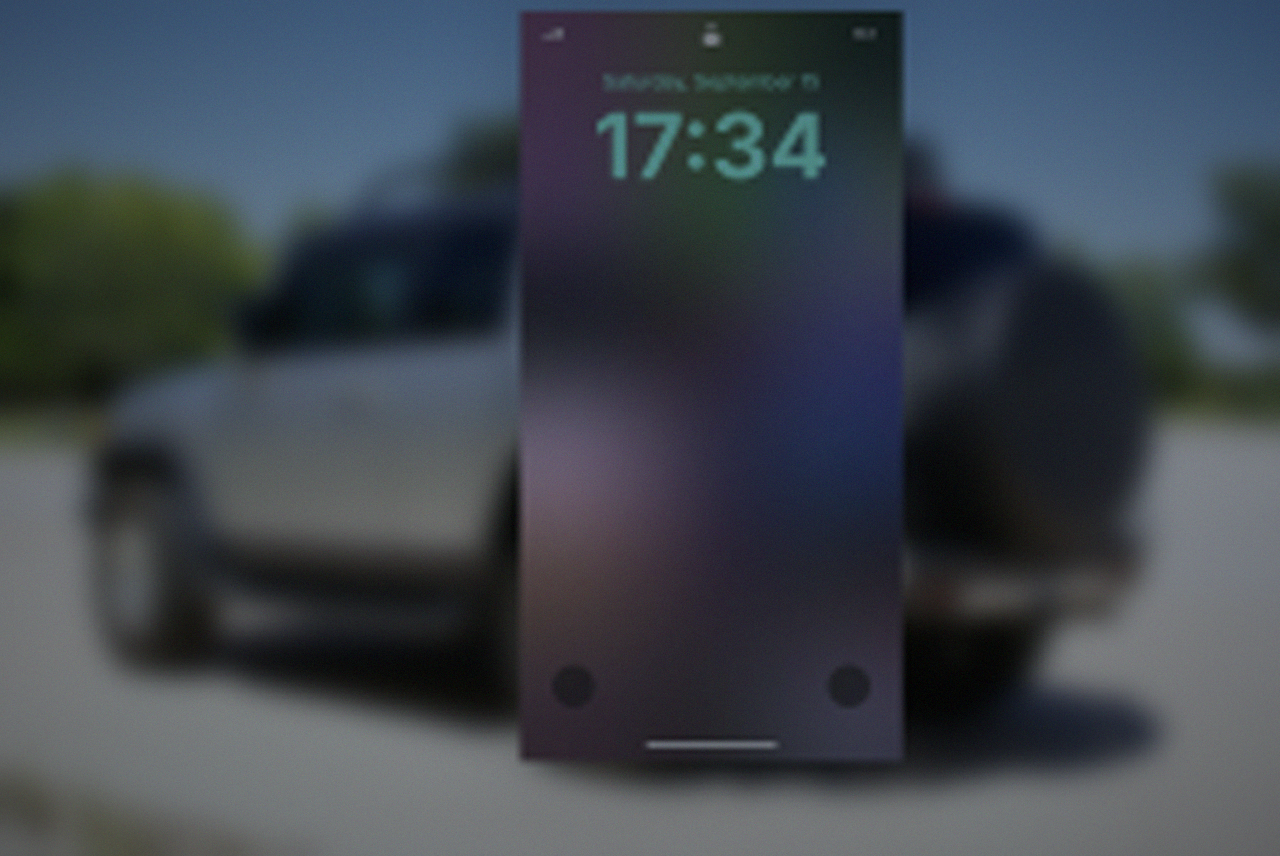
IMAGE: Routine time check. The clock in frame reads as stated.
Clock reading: 17:34
